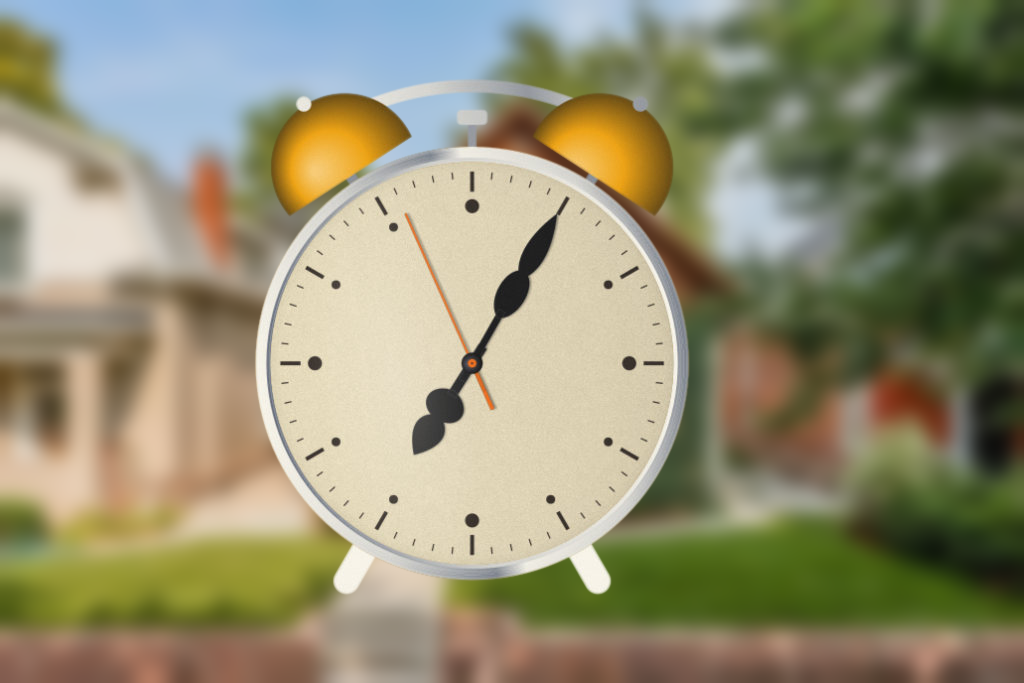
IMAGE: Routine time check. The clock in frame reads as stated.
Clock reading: 7:04:56
